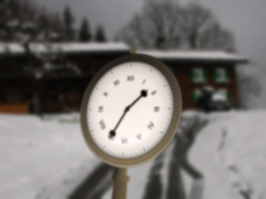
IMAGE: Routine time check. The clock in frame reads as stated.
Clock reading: 1:35
